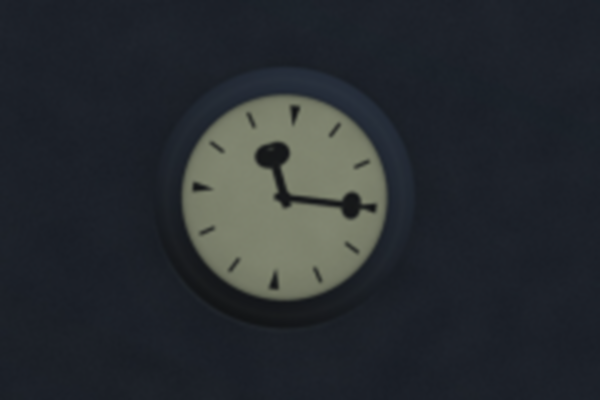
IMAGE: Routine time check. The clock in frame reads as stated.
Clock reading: 11:15
